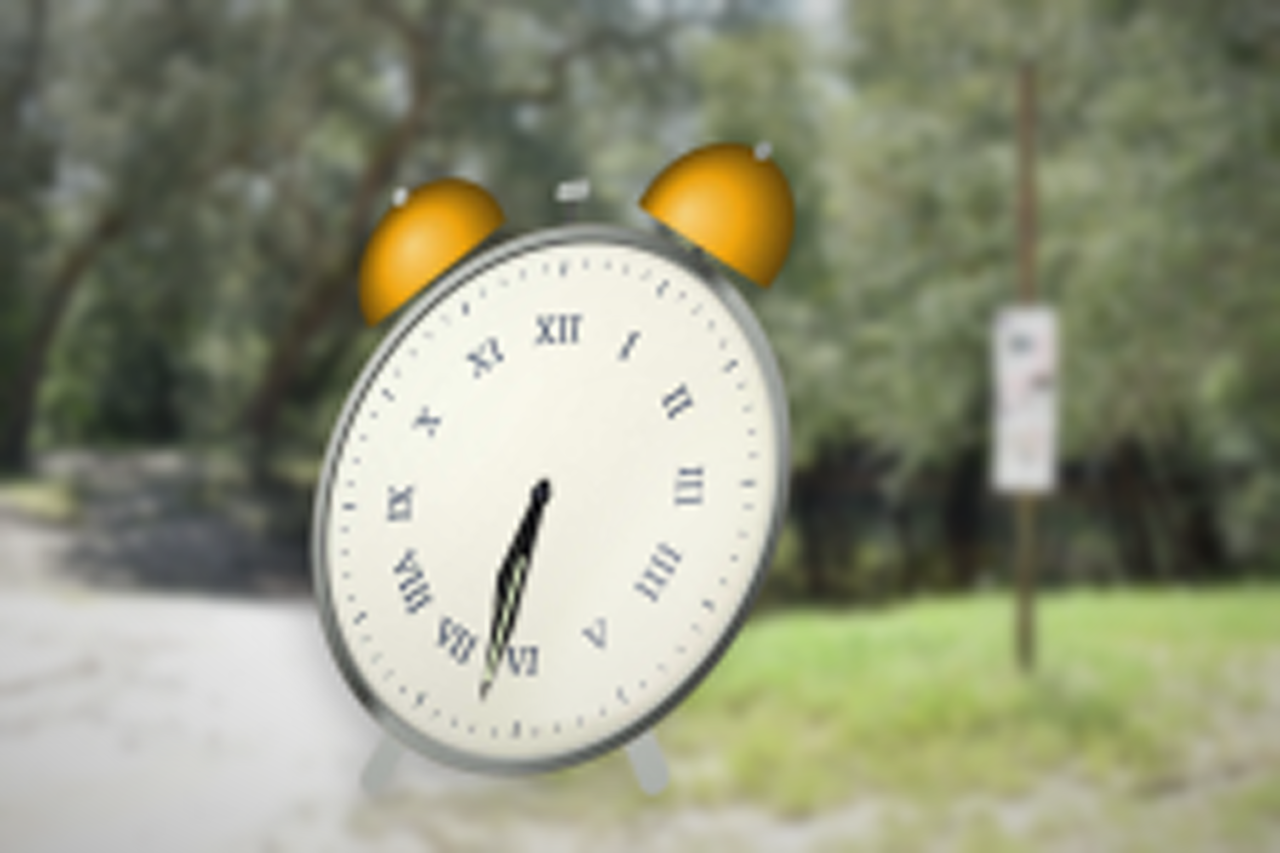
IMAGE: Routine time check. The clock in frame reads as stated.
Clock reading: 6:32
